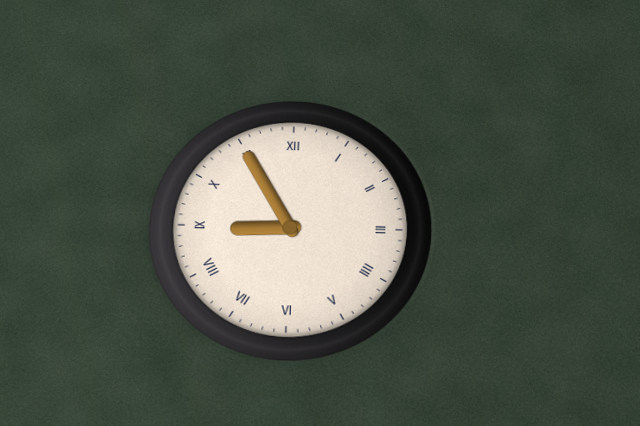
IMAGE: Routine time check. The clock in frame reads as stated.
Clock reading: 8:55
